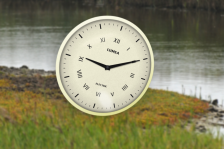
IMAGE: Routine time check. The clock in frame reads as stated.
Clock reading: 9:10
